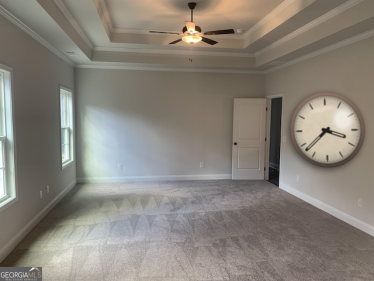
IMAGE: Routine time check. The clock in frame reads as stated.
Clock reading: 3:38
